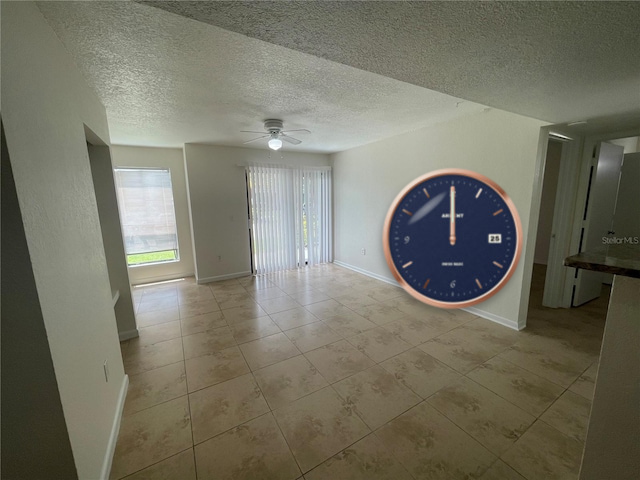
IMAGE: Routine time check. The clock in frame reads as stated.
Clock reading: 12:00
